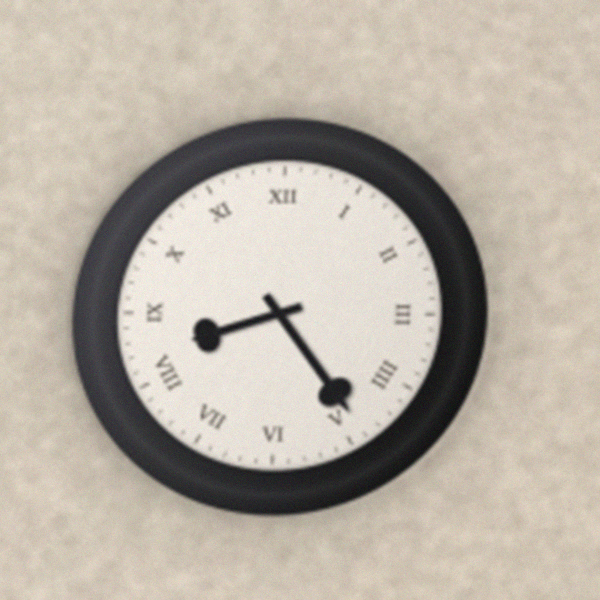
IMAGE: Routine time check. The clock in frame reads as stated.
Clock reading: 8:24
